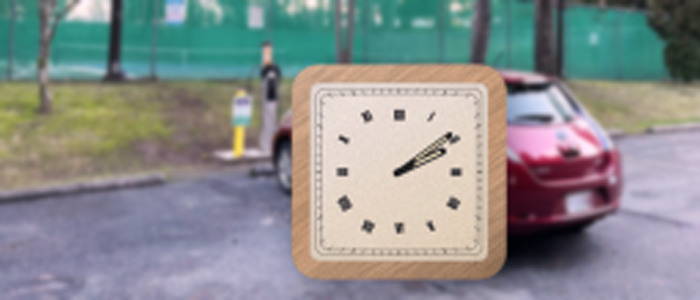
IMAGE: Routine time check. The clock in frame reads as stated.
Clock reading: 2:09
